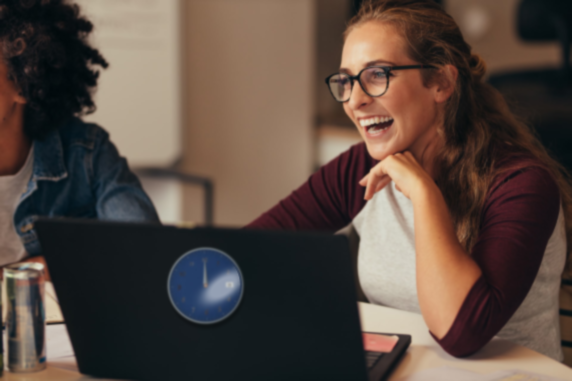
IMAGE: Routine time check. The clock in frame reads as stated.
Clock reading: 12:00
